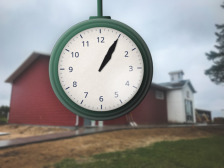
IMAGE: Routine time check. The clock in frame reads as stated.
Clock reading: 1:05
